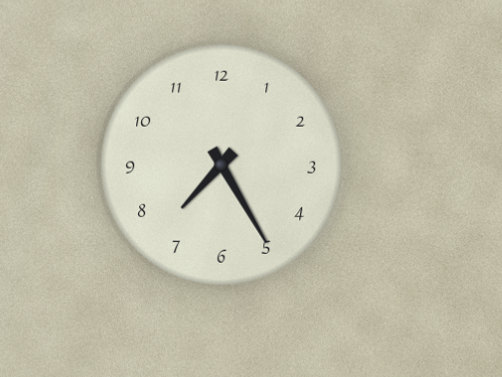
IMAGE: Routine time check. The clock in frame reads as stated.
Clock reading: 7:25
